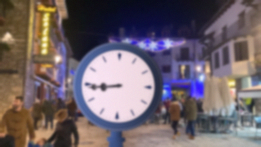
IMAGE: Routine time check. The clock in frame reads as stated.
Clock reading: 8:44
